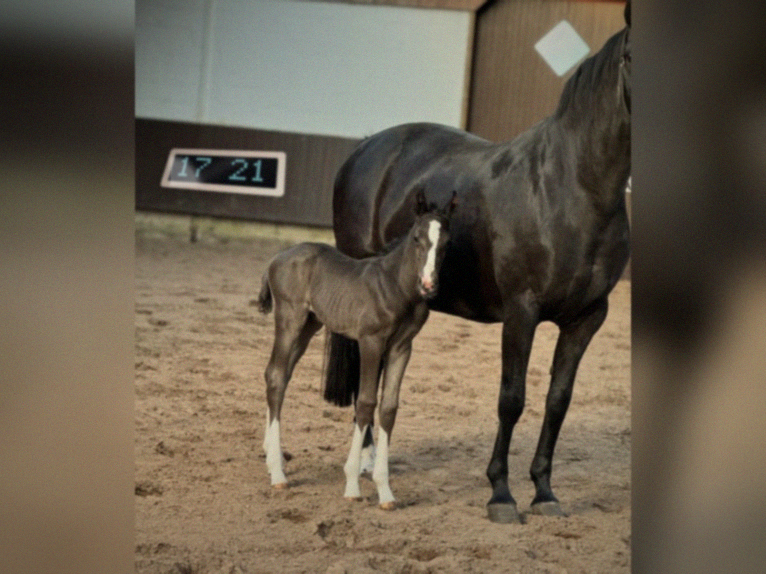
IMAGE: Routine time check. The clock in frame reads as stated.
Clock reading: 17:21
